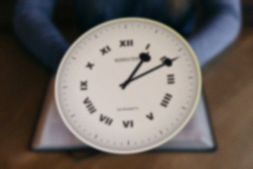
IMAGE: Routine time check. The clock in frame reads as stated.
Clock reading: 1:11
